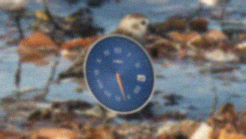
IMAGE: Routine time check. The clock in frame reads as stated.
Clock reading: 5:27
